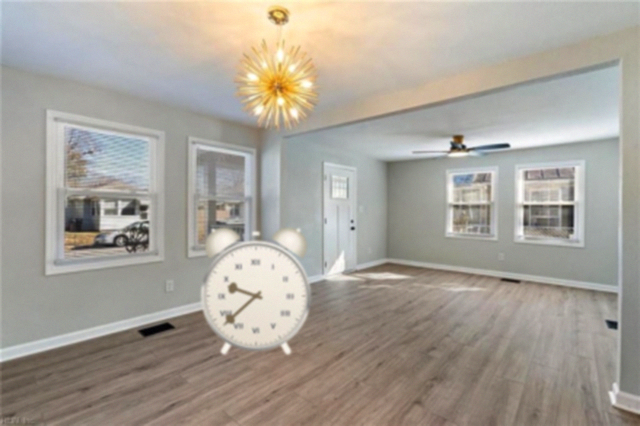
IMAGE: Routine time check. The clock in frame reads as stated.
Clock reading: 9:38
